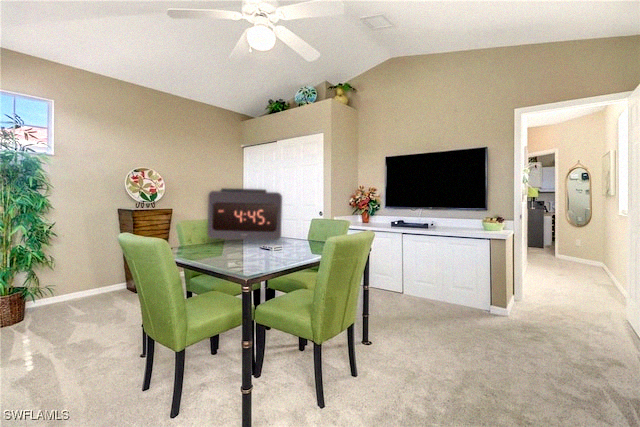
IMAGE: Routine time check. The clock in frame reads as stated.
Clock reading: 4:45
